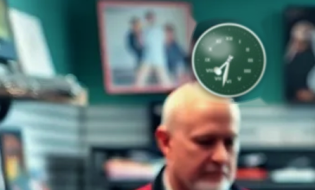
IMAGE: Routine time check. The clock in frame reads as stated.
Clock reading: 7:32
